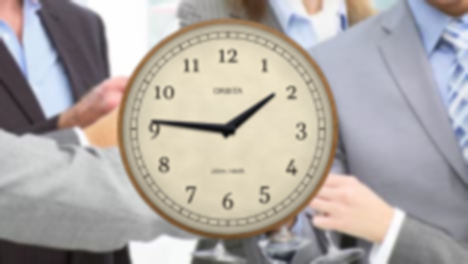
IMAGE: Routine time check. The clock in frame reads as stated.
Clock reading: 1:46
